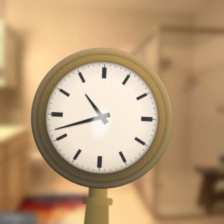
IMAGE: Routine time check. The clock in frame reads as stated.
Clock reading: 10:42
